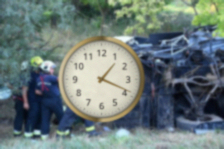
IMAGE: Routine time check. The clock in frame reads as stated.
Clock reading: 1:19
